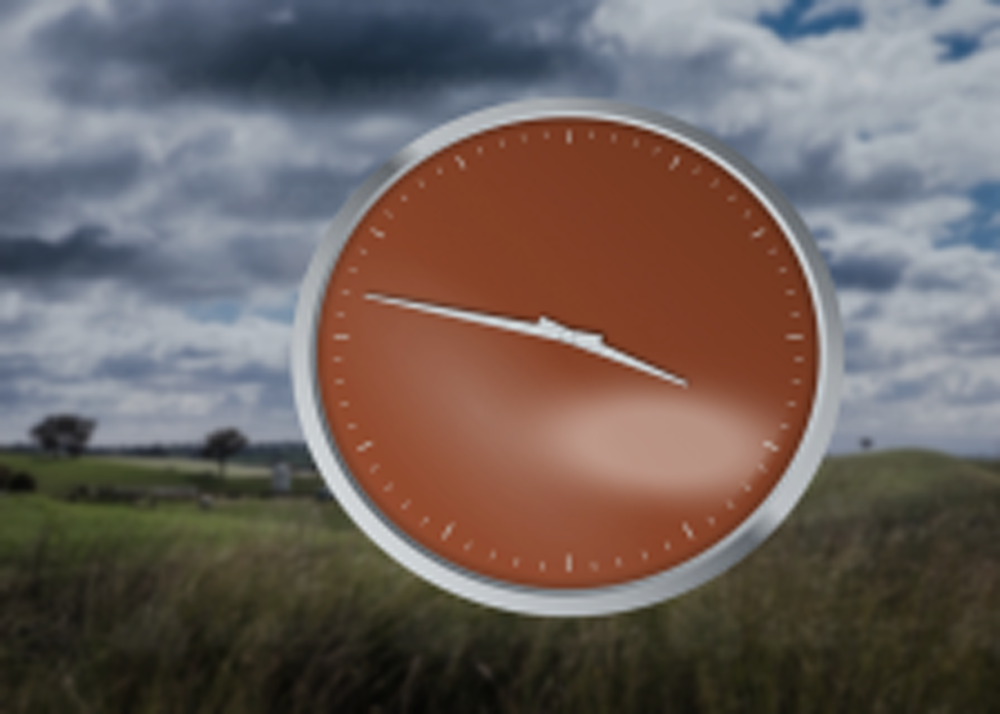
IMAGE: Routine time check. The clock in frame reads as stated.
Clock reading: 3:47
